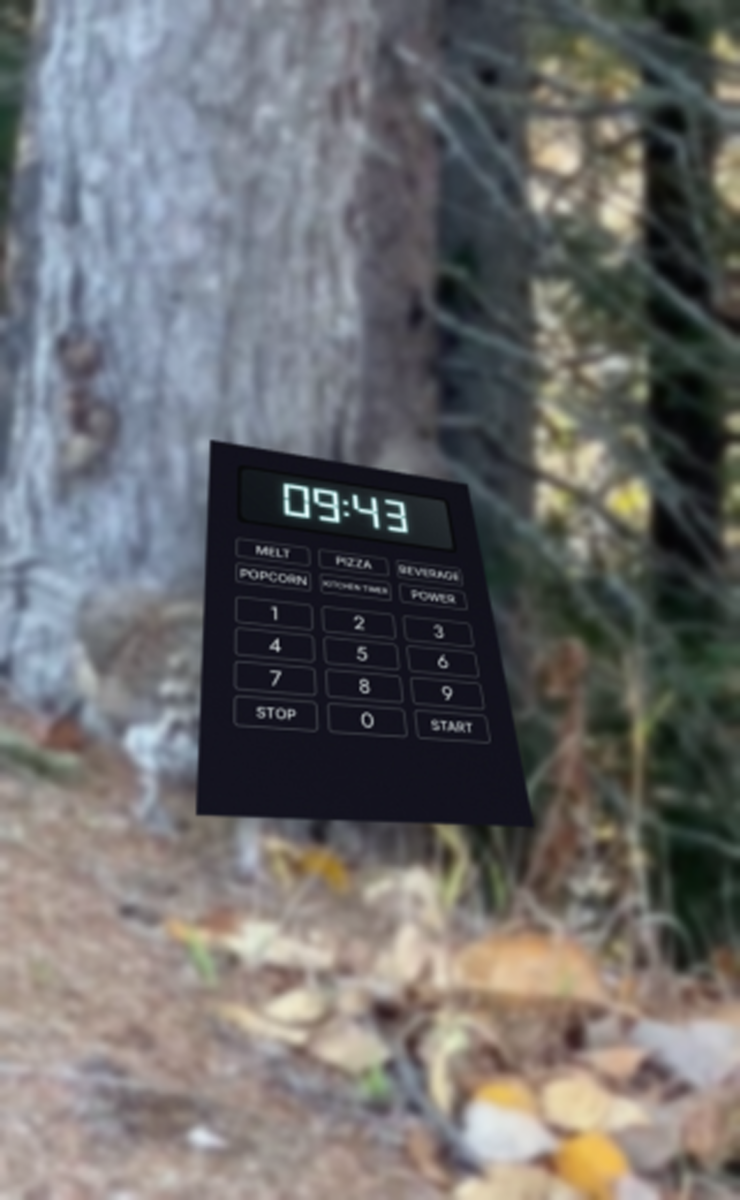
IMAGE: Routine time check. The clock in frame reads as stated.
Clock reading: 9:43
